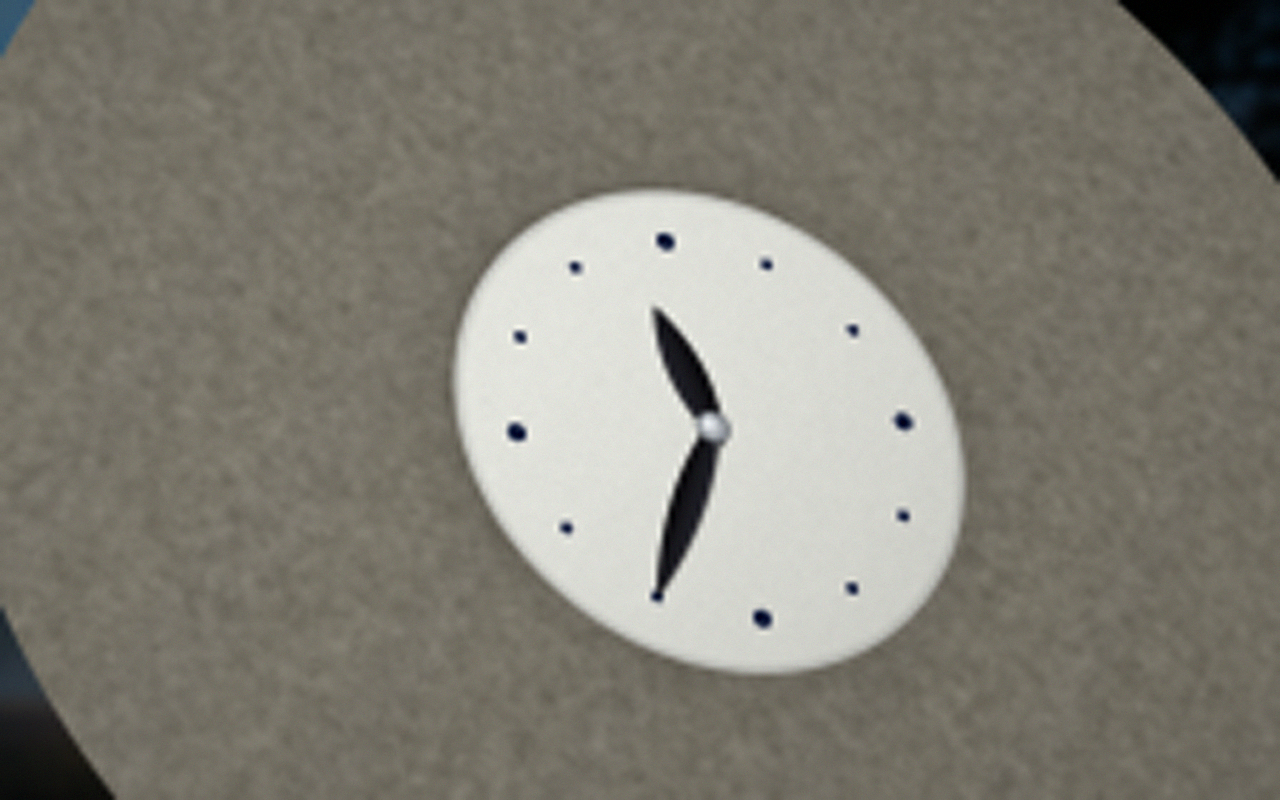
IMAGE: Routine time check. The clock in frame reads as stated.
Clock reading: 11:35
